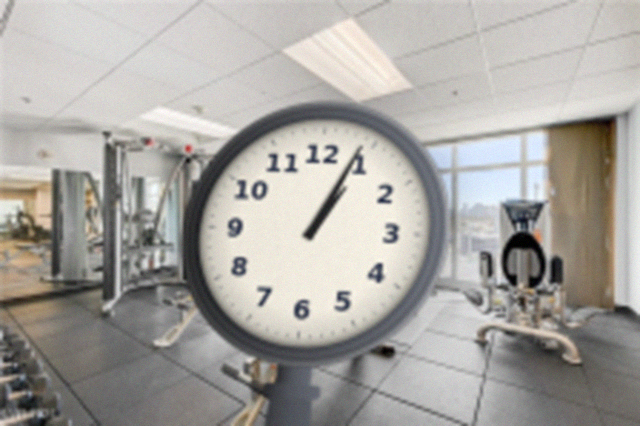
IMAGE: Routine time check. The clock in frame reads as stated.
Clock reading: 1:04
